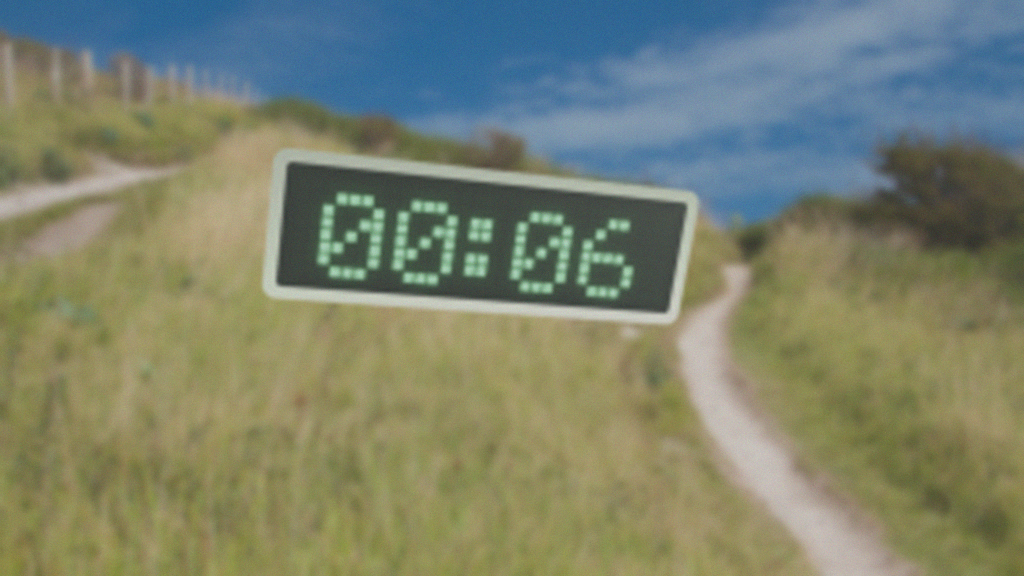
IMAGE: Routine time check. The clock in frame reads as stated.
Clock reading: 0:06
